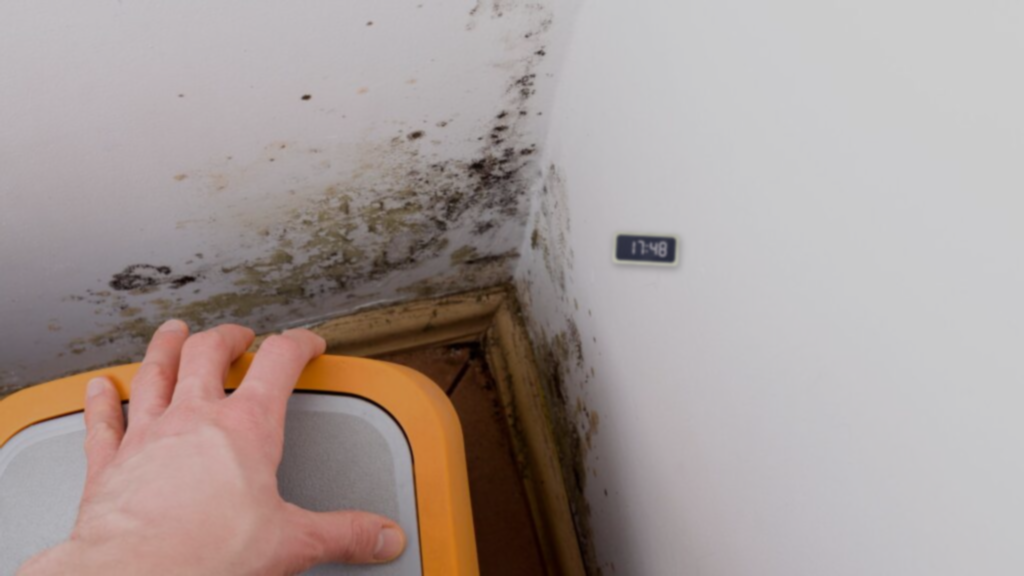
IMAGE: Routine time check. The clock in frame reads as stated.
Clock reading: 17:48
